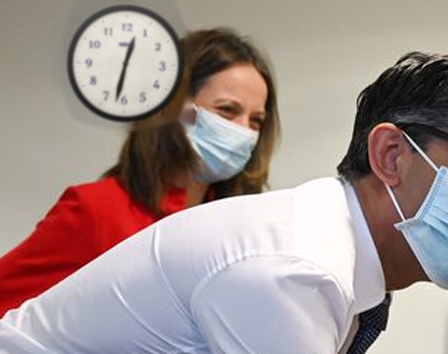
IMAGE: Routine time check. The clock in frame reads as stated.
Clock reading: 12:32
